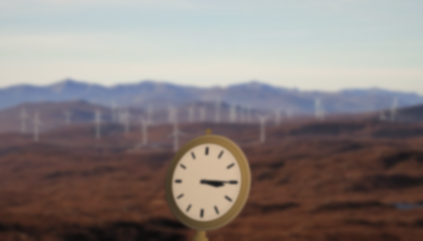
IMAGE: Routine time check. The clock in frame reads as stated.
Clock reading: 3:15
